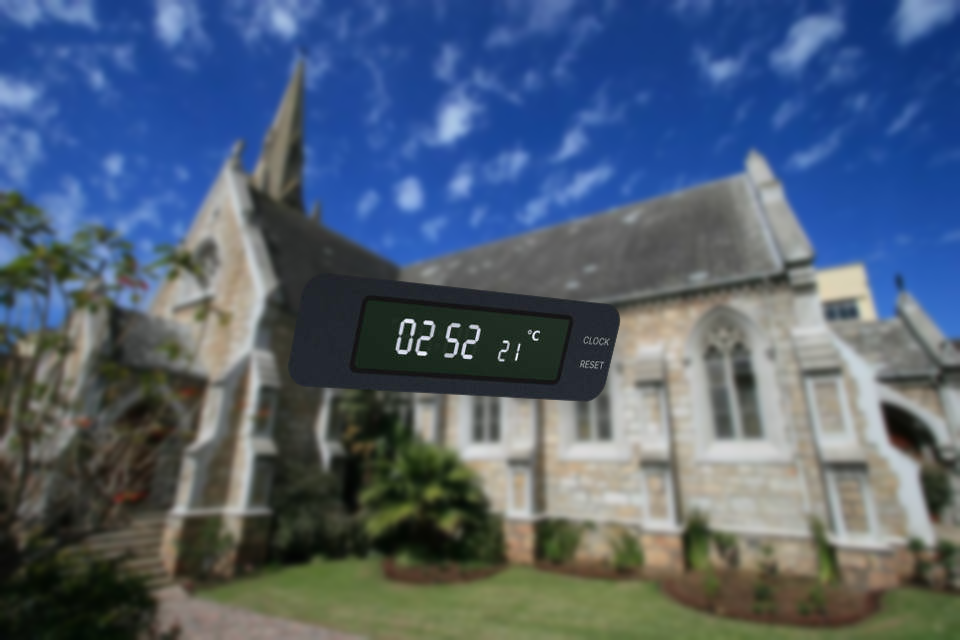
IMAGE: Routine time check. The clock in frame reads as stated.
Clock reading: 2:52
